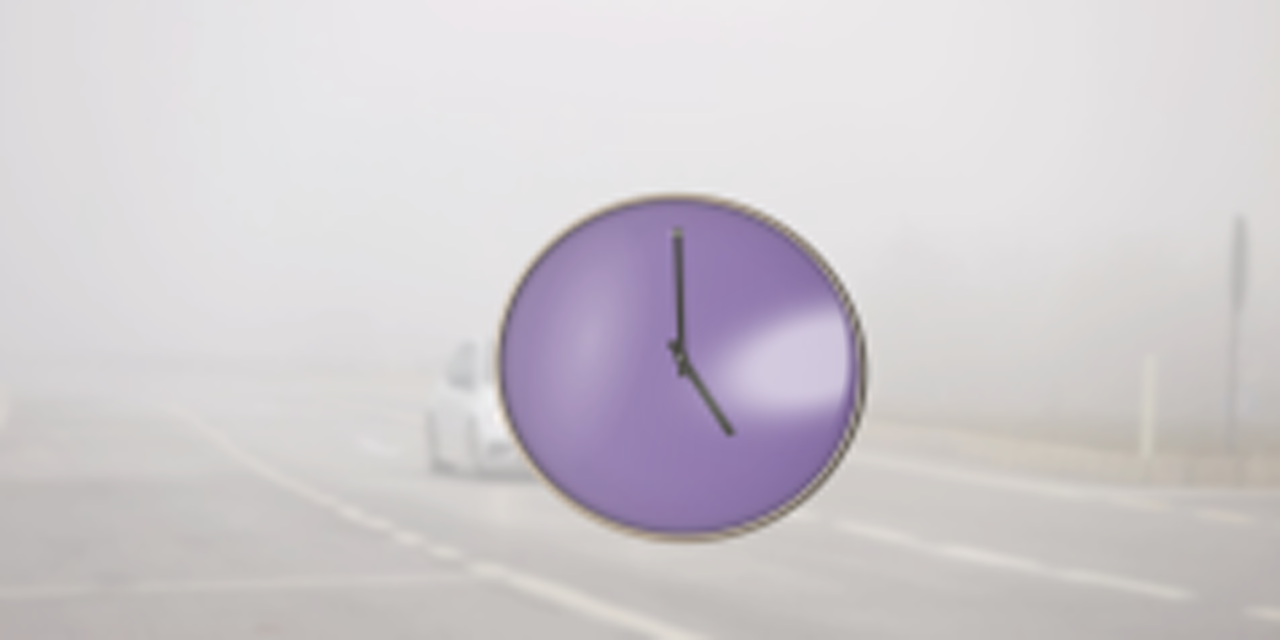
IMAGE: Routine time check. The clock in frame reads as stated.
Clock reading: 5:00
